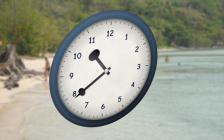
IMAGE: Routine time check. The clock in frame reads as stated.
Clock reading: 10:39
